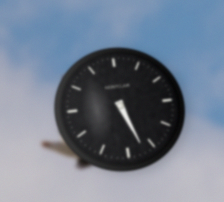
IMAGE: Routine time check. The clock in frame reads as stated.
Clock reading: 5:27
